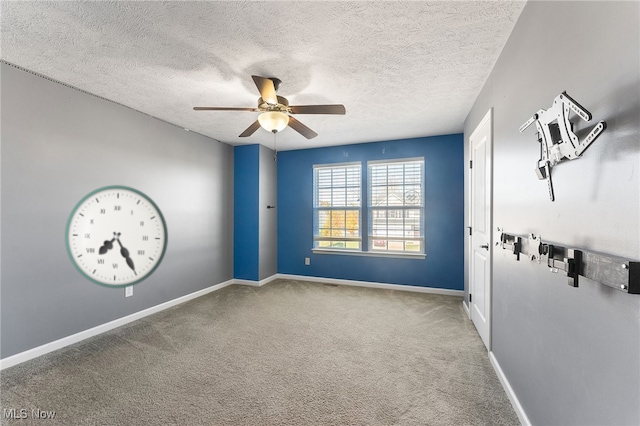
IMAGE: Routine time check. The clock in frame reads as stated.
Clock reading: 7:25
